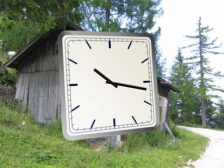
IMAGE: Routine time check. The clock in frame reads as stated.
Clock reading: 10:17
